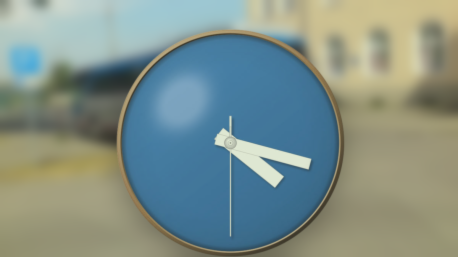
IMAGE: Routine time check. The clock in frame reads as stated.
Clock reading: 4:17:30
